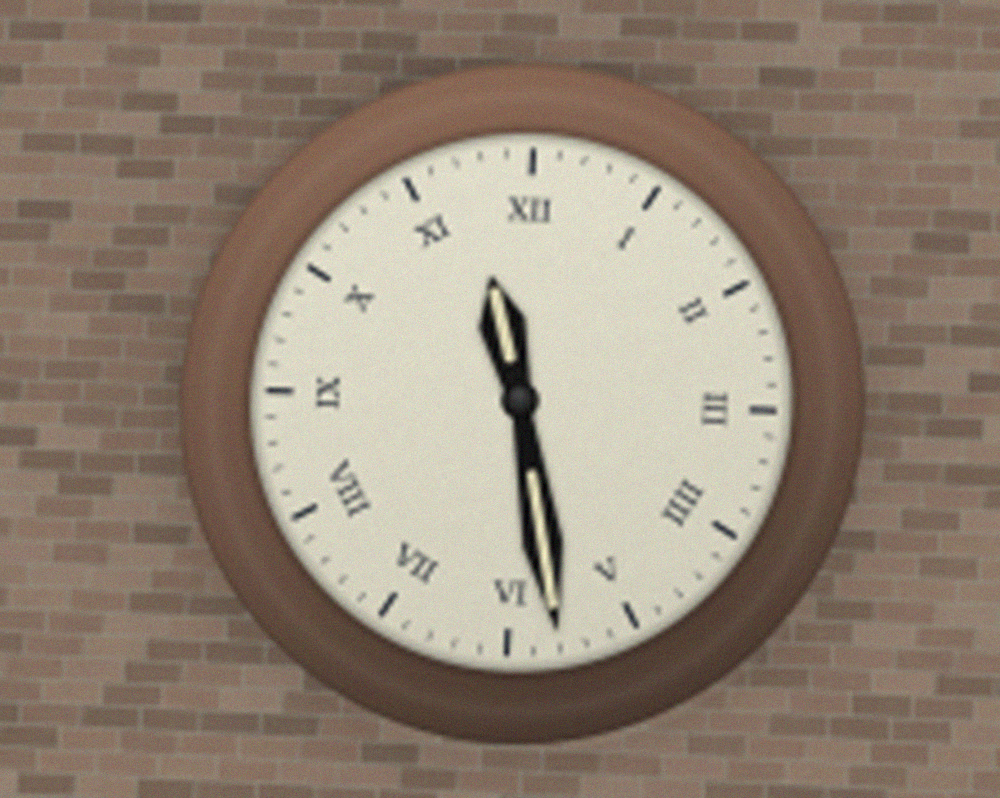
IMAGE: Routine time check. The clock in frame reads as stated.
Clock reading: 11:28
